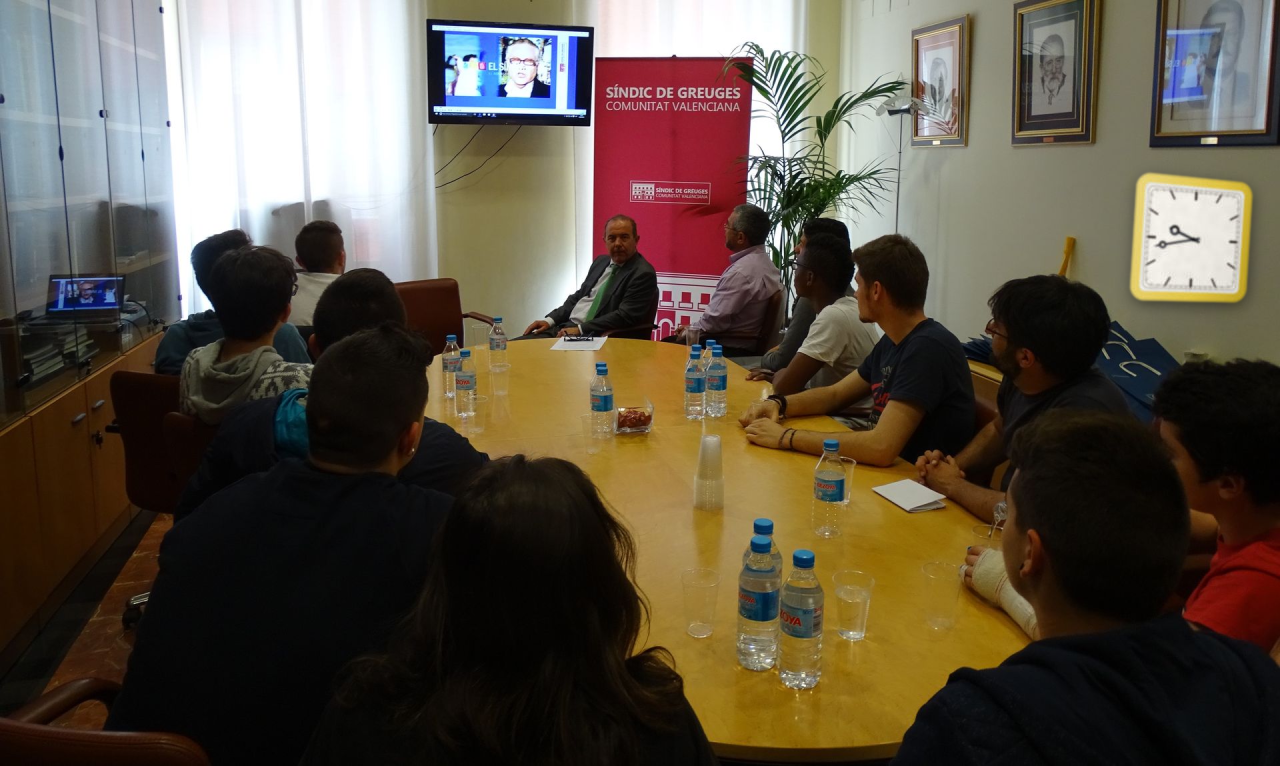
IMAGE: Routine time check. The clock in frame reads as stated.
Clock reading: 9:43
